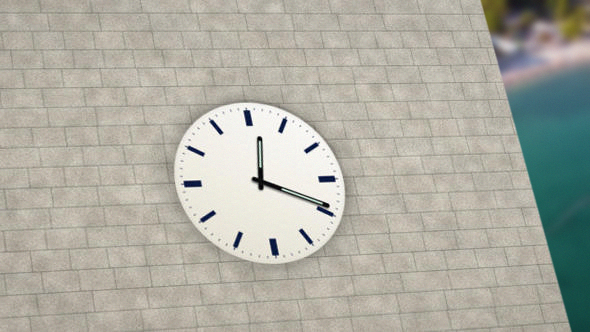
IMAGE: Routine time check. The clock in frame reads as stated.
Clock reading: 12:19
